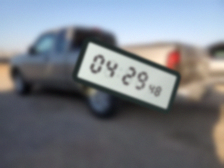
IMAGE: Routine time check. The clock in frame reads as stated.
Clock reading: 4:29
